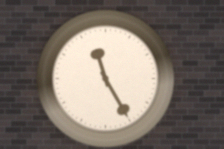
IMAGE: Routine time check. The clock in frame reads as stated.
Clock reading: 11:25
